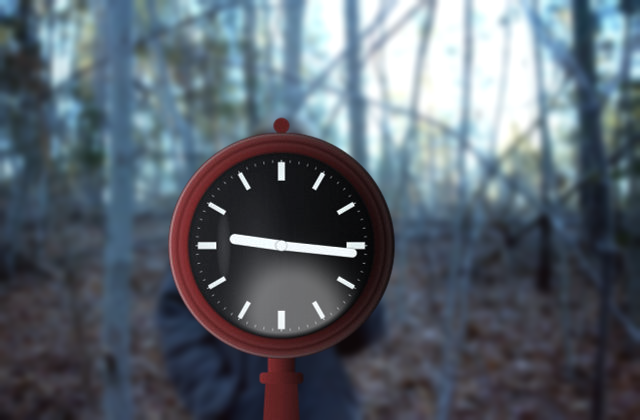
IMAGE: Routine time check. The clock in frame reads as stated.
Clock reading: 9:16
